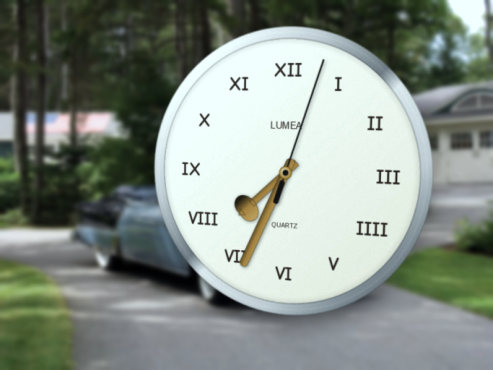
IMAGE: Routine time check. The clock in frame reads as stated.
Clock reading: 7:34:03
